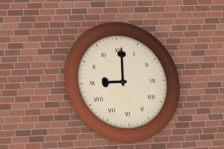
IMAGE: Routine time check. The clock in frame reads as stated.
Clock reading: 9:01
